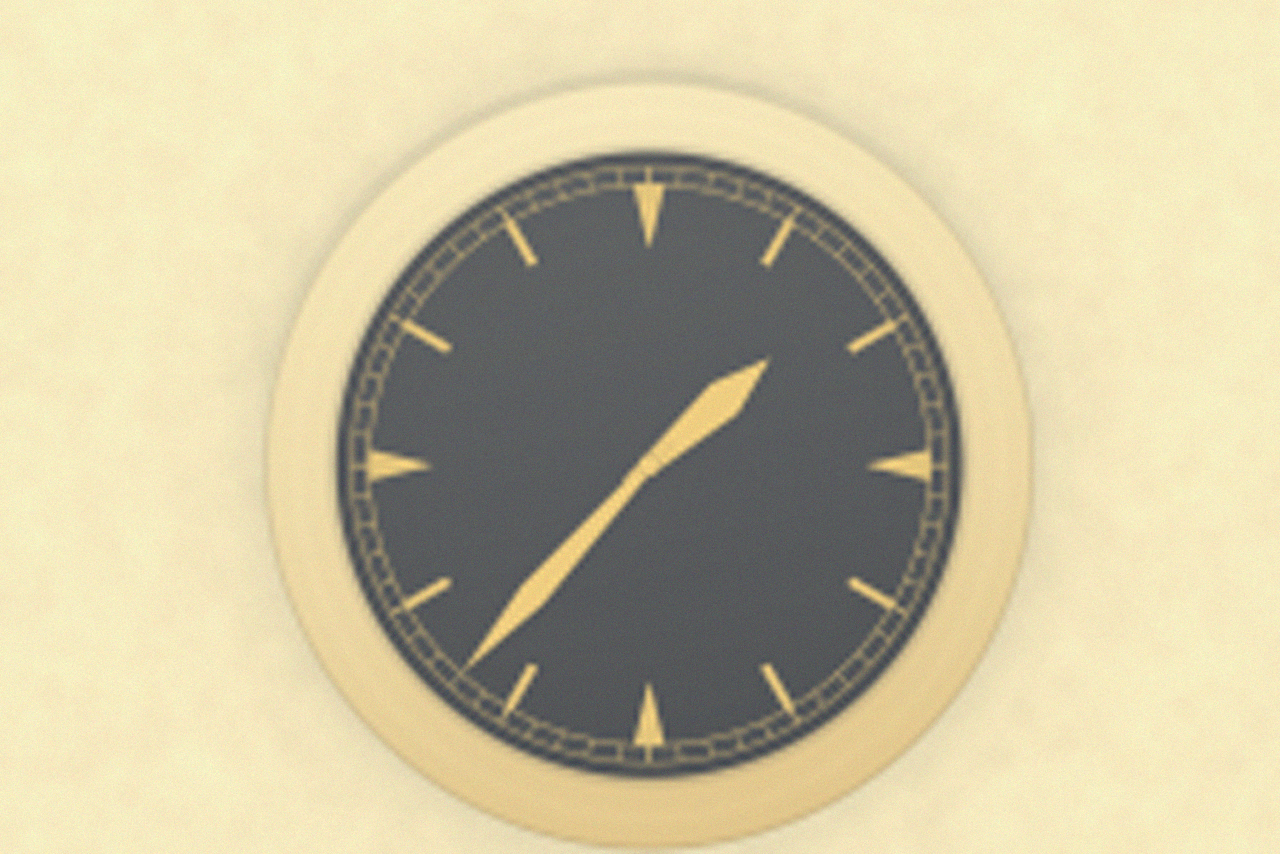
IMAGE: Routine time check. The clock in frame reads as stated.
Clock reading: 1:37
